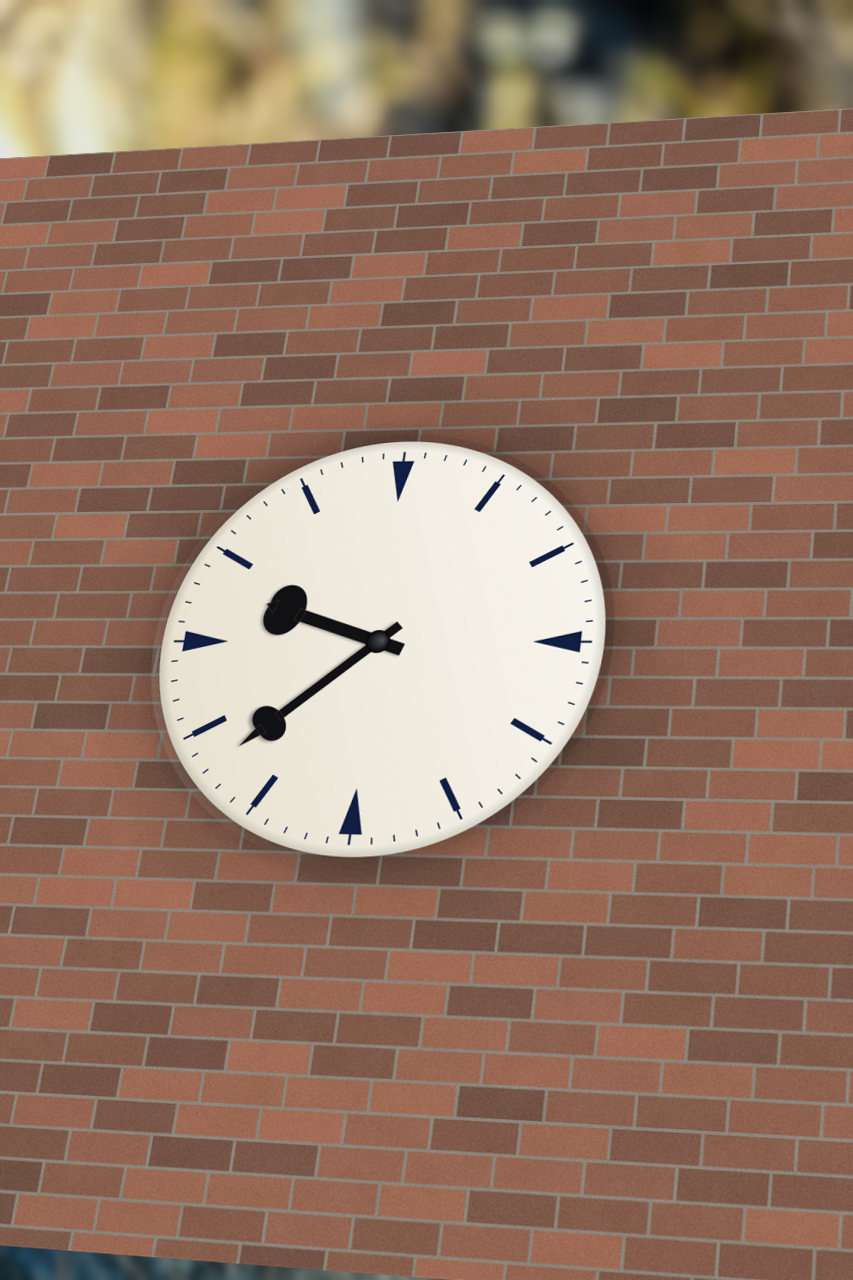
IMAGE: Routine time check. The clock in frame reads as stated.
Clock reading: 9:38
